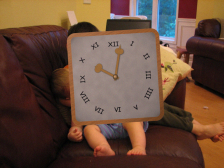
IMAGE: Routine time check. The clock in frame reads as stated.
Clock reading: 10:02
